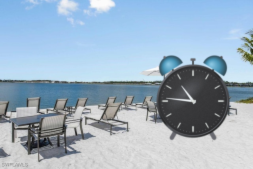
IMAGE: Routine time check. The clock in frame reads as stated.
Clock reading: 10:46
